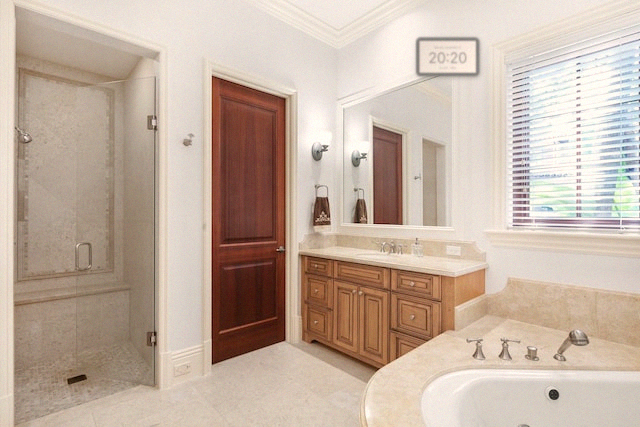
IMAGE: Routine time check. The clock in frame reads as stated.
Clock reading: 20:20
